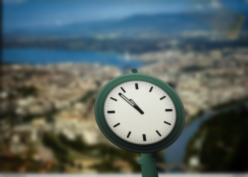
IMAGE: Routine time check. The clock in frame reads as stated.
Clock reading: 10:53
